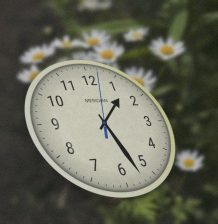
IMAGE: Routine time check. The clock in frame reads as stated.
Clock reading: 1:27:02
